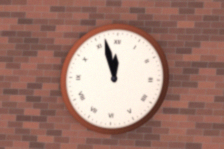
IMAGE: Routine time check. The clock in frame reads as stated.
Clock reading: 11:57
